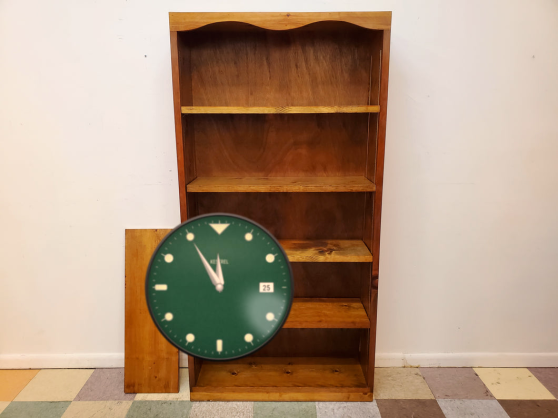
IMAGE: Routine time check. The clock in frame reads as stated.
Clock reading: 11:55
